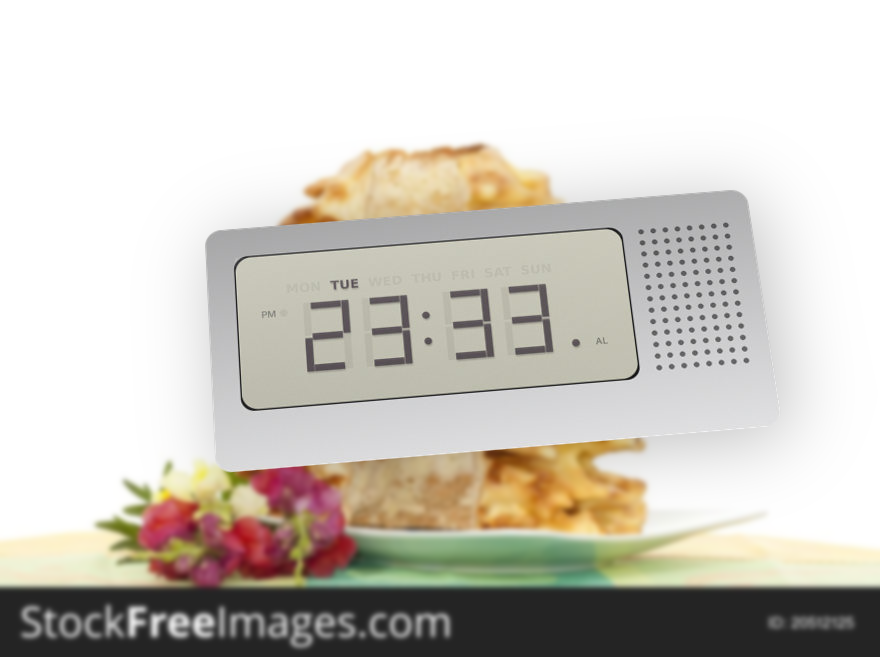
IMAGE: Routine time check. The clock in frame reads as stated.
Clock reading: 23:33
